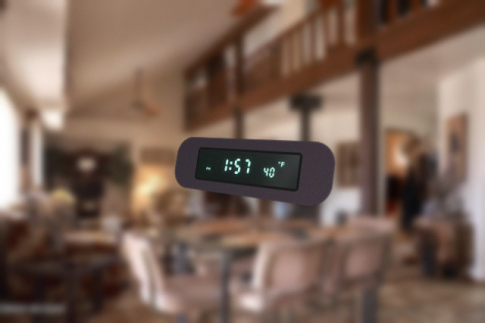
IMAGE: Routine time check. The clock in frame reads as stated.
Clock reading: 1:57
